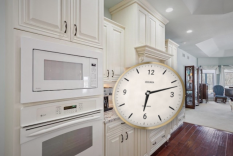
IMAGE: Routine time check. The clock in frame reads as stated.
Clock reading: 6:12
